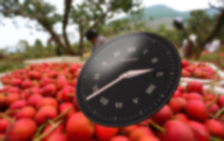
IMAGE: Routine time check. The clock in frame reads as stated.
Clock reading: 2:39
